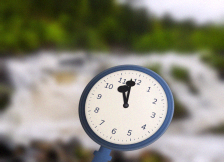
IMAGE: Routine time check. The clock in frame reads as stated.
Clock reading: 10:58
